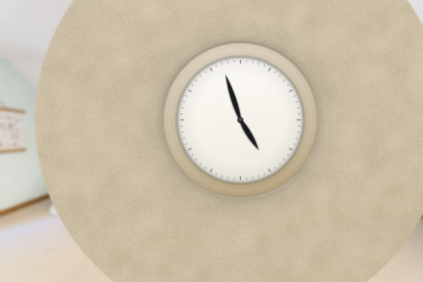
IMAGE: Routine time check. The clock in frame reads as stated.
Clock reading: 4:57
